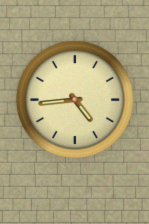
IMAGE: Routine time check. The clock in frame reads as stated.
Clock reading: 4:44
